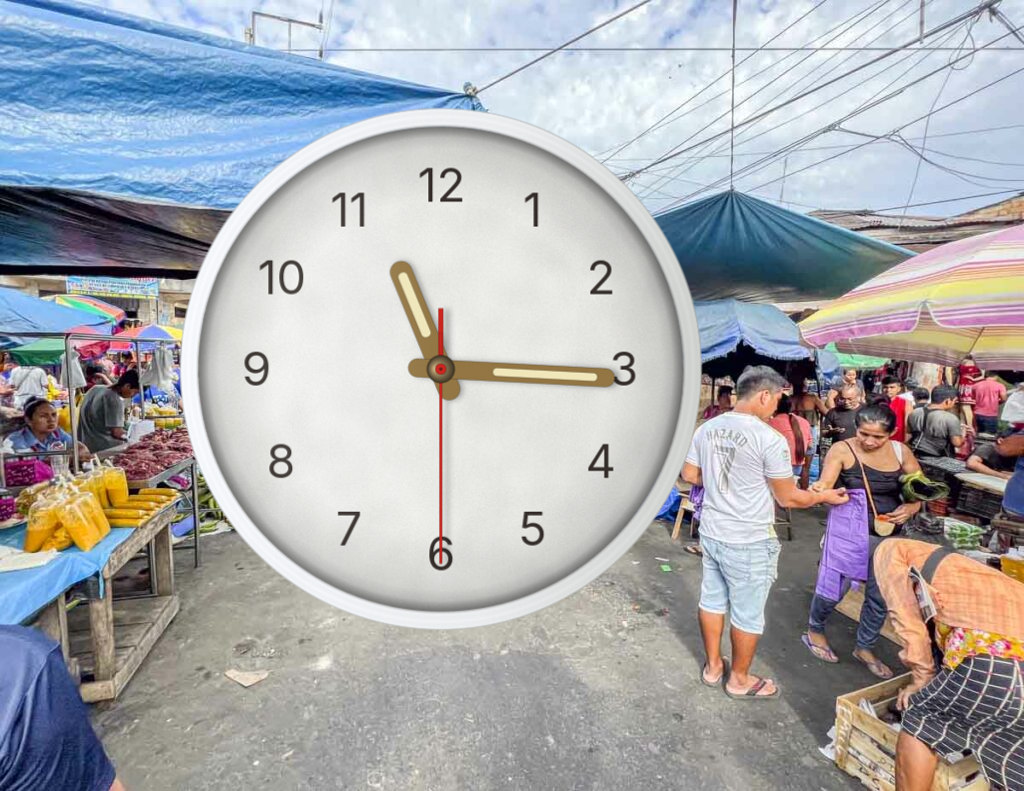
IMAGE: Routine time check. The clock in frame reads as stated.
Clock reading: 11:15:30
